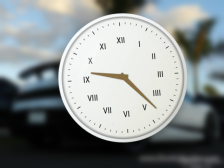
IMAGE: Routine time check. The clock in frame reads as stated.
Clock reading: 9:23
